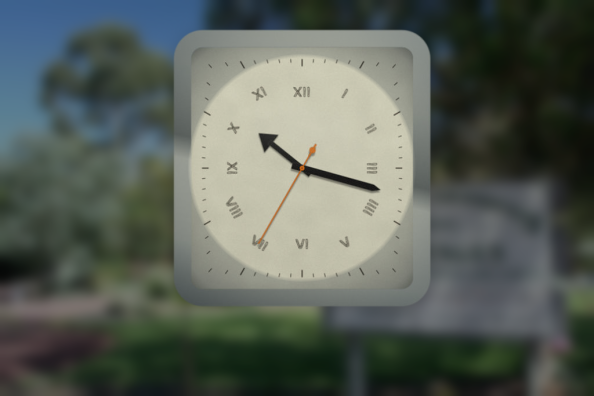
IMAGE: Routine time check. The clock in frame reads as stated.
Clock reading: 10:17:35
